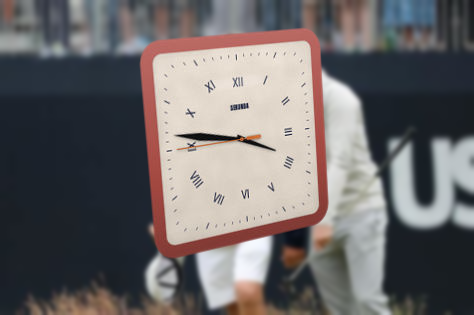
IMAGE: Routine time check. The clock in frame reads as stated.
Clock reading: 3:46:45
